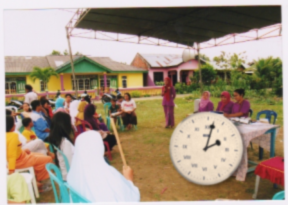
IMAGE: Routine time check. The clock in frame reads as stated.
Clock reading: 2:02
